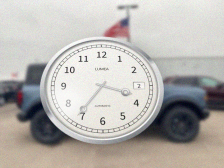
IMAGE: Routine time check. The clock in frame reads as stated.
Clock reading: 3:36
